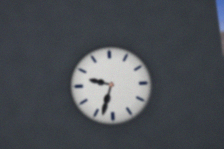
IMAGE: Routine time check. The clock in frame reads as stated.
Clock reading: 9:33
